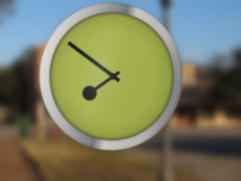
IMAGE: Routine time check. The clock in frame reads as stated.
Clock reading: 7:51
